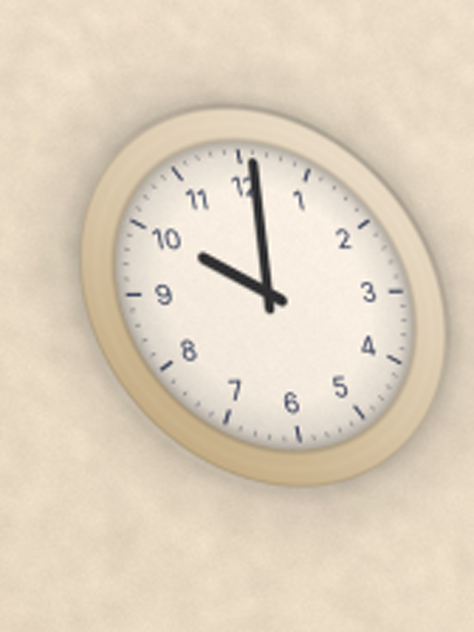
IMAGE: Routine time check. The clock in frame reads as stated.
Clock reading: 10:01
